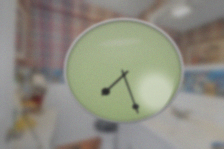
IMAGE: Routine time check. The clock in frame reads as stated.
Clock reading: 7:27
